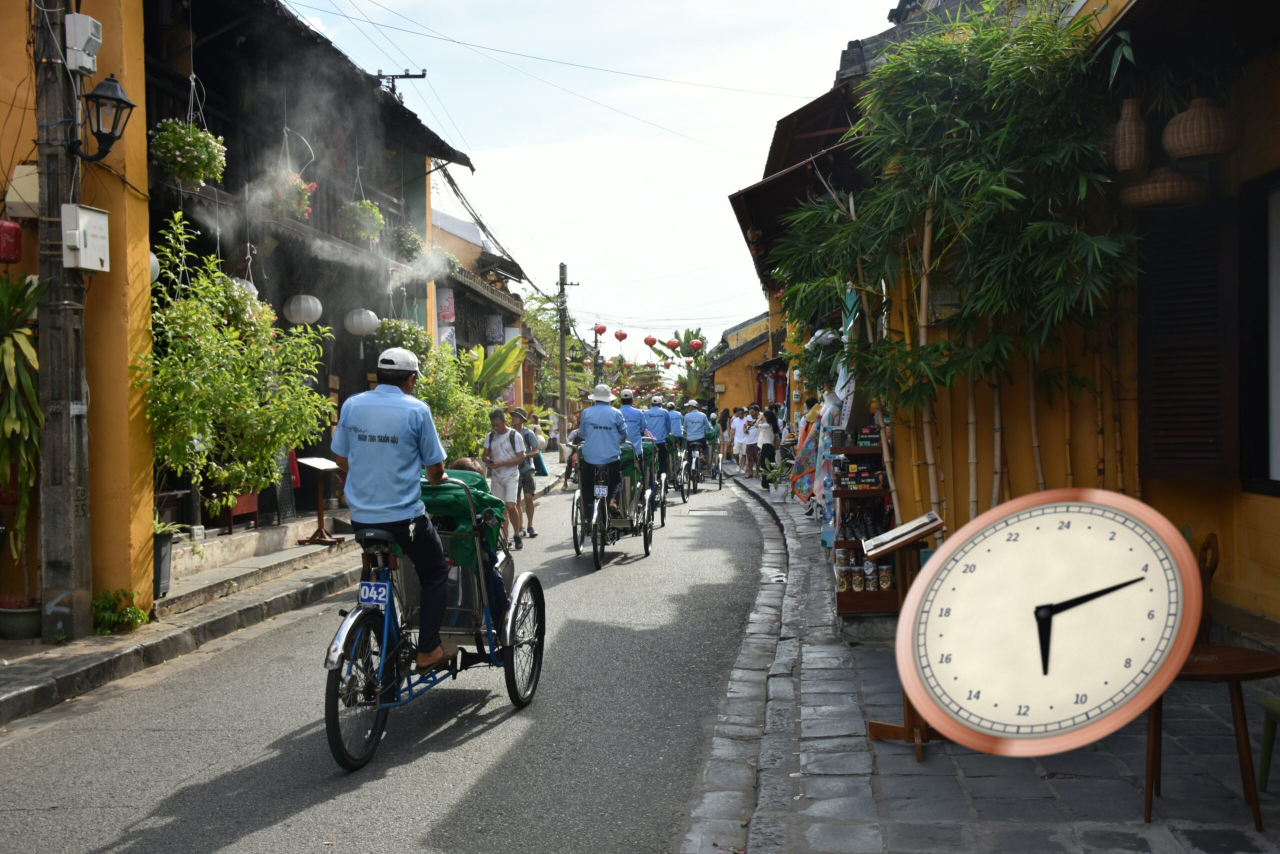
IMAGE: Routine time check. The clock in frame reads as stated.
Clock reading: 11:11
